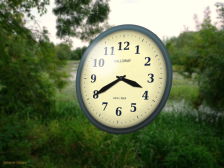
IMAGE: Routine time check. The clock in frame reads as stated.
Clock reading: 3:40
